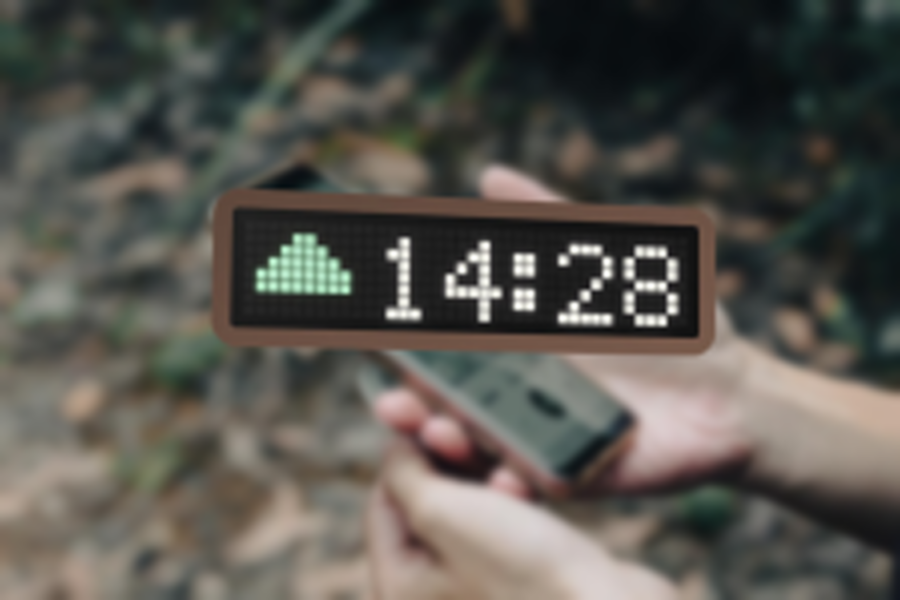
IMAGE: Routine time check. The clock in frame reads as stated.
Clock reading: 14:28
